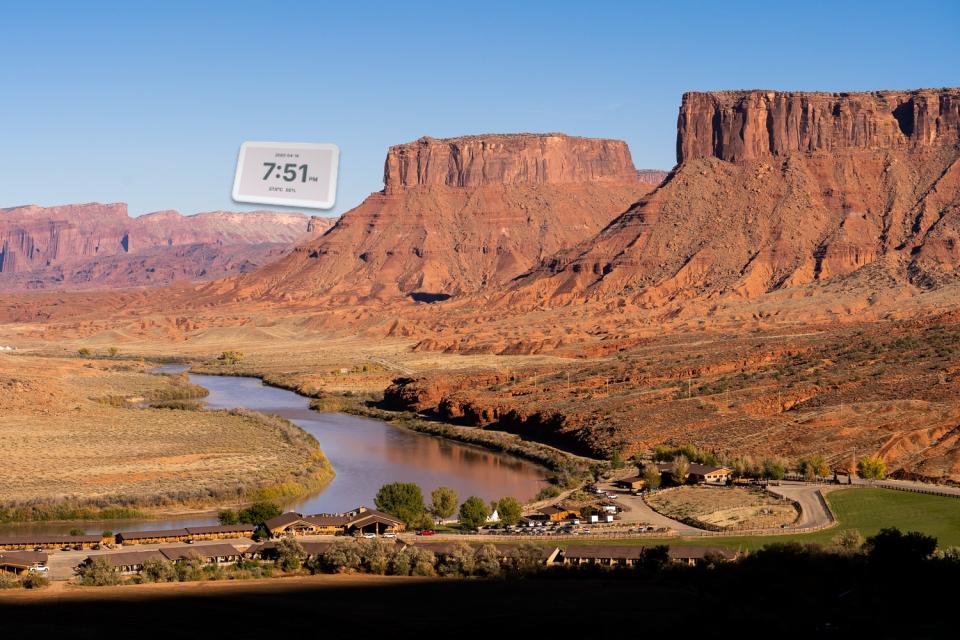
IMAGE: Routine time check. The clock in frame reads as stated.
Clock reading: 7:51
